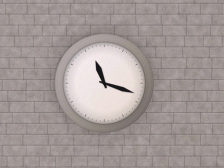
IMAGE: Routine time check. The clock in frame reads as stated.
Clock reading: 11:18
